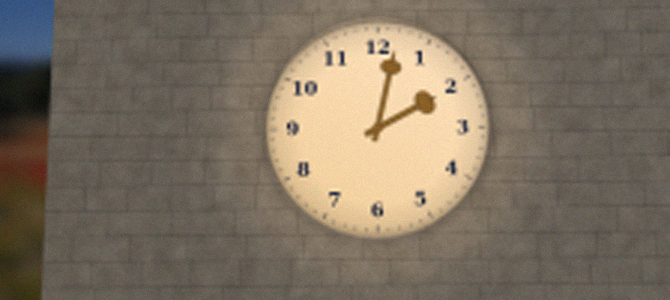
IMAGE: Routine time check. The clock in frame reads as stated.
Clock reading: 2:02
